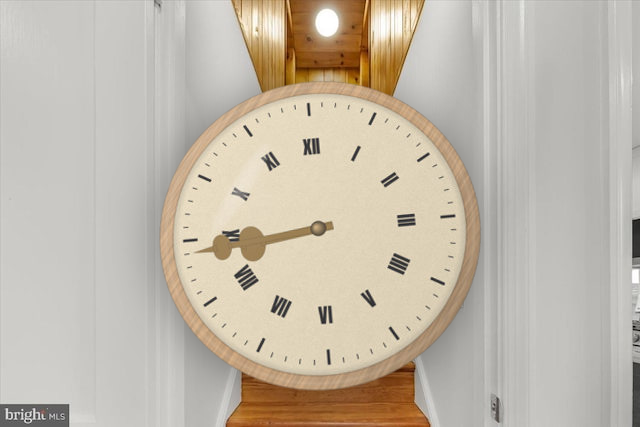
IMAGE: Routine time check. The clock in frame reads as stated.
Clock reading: 8:44
